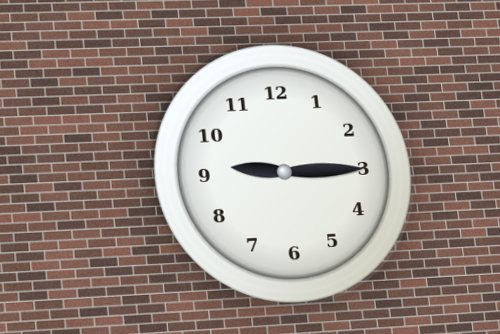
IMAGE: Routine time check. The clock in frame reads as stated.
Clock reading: 9:15
